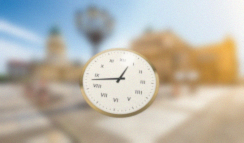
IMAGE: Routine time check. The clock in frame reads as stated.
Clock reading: 12:43
